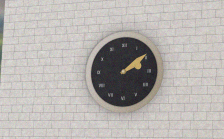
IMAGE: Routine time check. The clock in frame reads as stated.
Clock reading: 2:09
